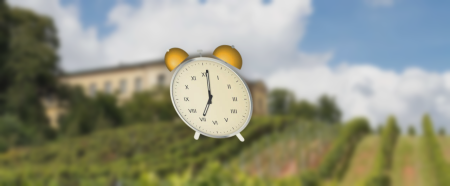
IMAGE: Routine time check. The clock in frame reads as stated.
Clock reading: 7:01
